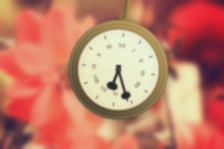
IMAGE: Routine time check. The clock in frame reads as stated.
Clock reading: 6:26
